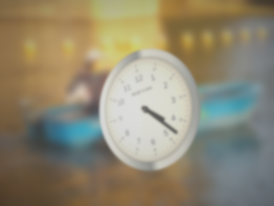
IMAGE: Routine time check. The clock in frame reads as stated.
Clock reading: 4:23
